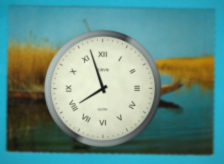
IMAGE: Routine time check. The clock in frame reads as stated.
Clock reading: 7:57
